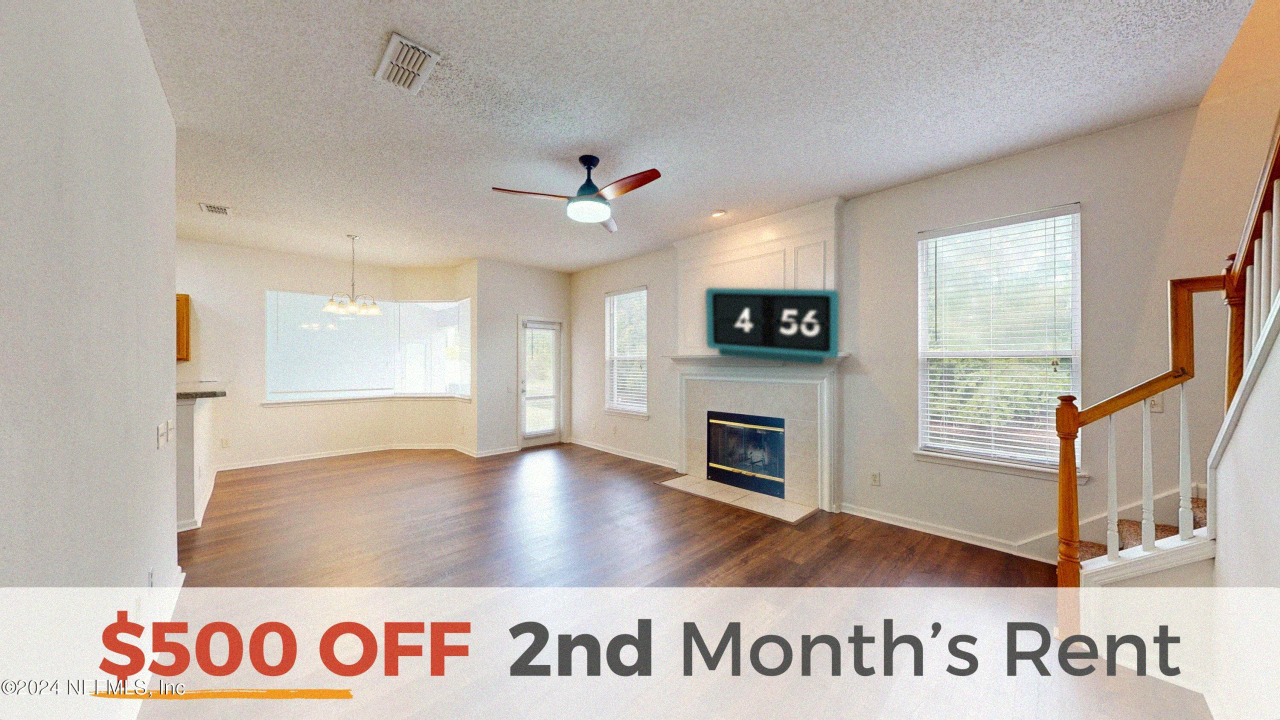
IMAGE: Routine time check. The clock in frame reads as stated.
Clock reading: 4:56
